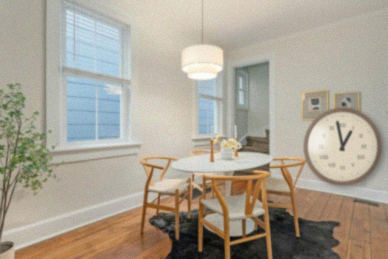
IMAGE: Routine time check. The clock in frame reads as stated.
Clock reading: 12:58
